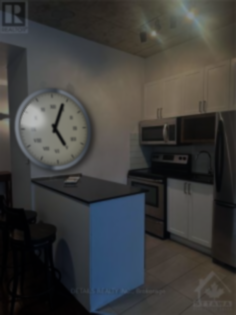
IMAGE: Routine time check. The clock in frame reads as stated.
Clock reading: 5:04
